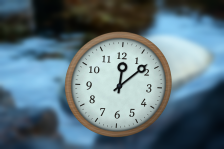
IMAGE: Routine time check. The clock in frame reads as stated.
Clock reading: 12:08
